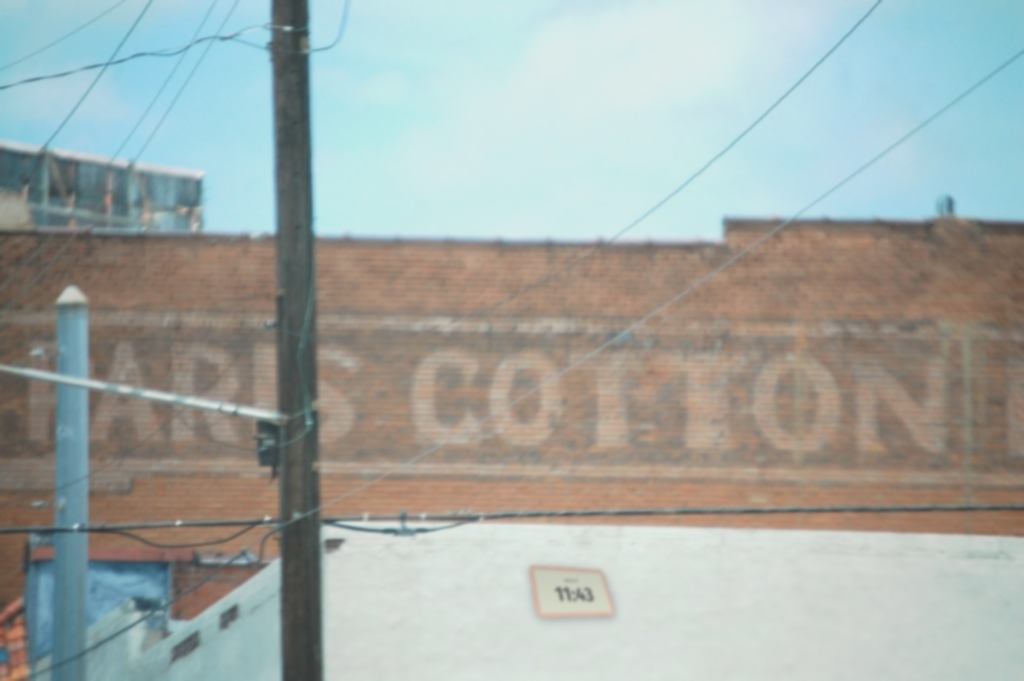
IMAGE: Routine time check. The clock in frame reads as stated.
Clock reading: 11:43
